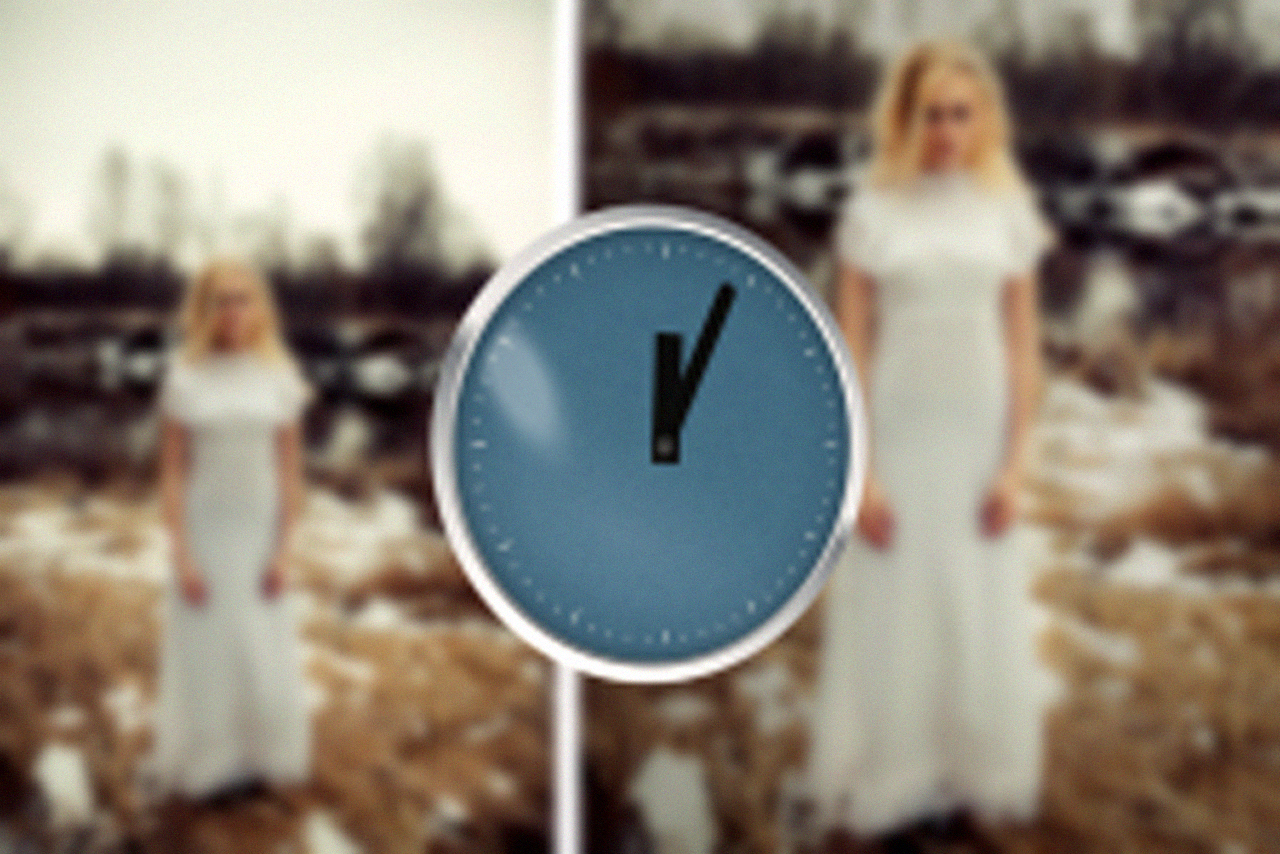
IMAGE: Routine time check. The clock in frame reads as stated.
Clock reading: 12:04
